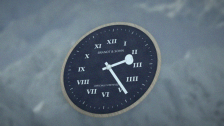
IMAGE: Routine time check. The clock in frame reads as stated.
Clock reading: 2:24
